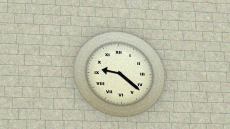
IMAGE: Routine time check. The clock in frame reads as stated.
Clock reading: 9:22
